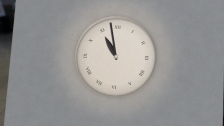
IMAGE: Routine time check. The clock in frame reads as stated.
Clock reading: 10:58
